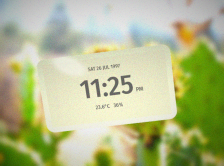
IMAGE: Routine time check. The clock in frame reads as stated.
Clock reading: 11:25
